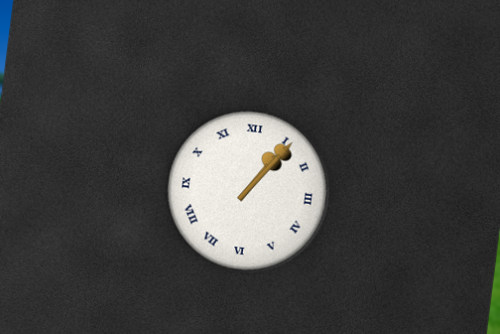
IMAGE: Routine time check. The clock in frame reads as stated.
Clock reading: 1:06
